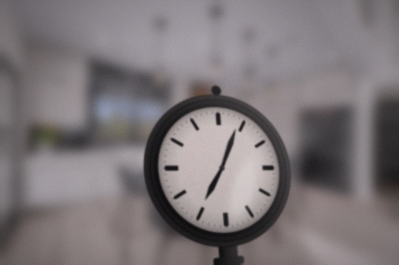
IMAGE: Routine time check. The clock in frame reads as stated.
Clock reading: 7:04
